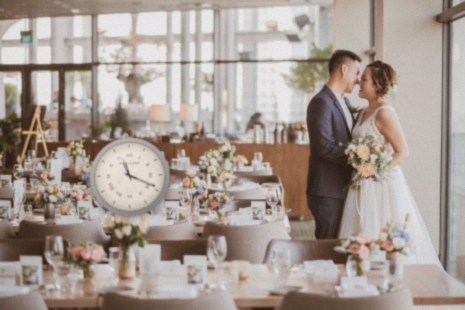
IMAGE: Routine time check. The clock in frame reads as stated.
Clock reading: 11:19
